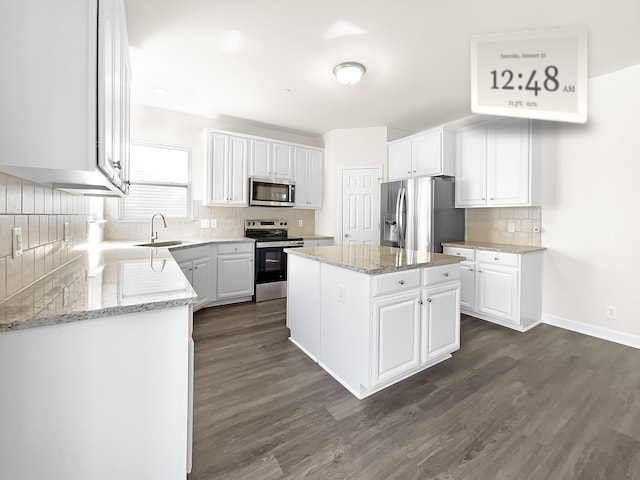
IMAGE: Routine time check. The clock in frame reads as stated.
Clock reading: 12:48
